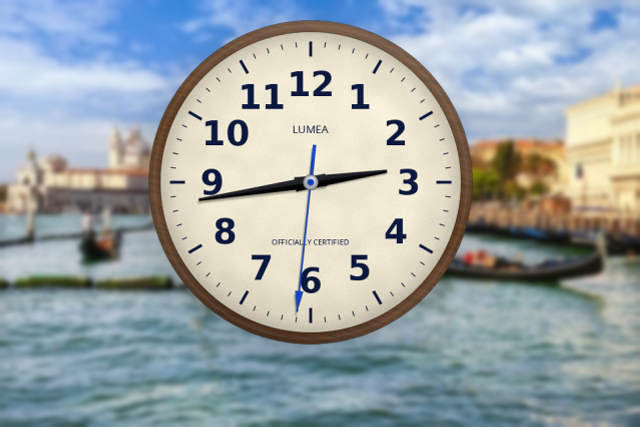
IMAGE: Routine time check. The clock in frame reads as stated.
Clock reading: 2:43:31
